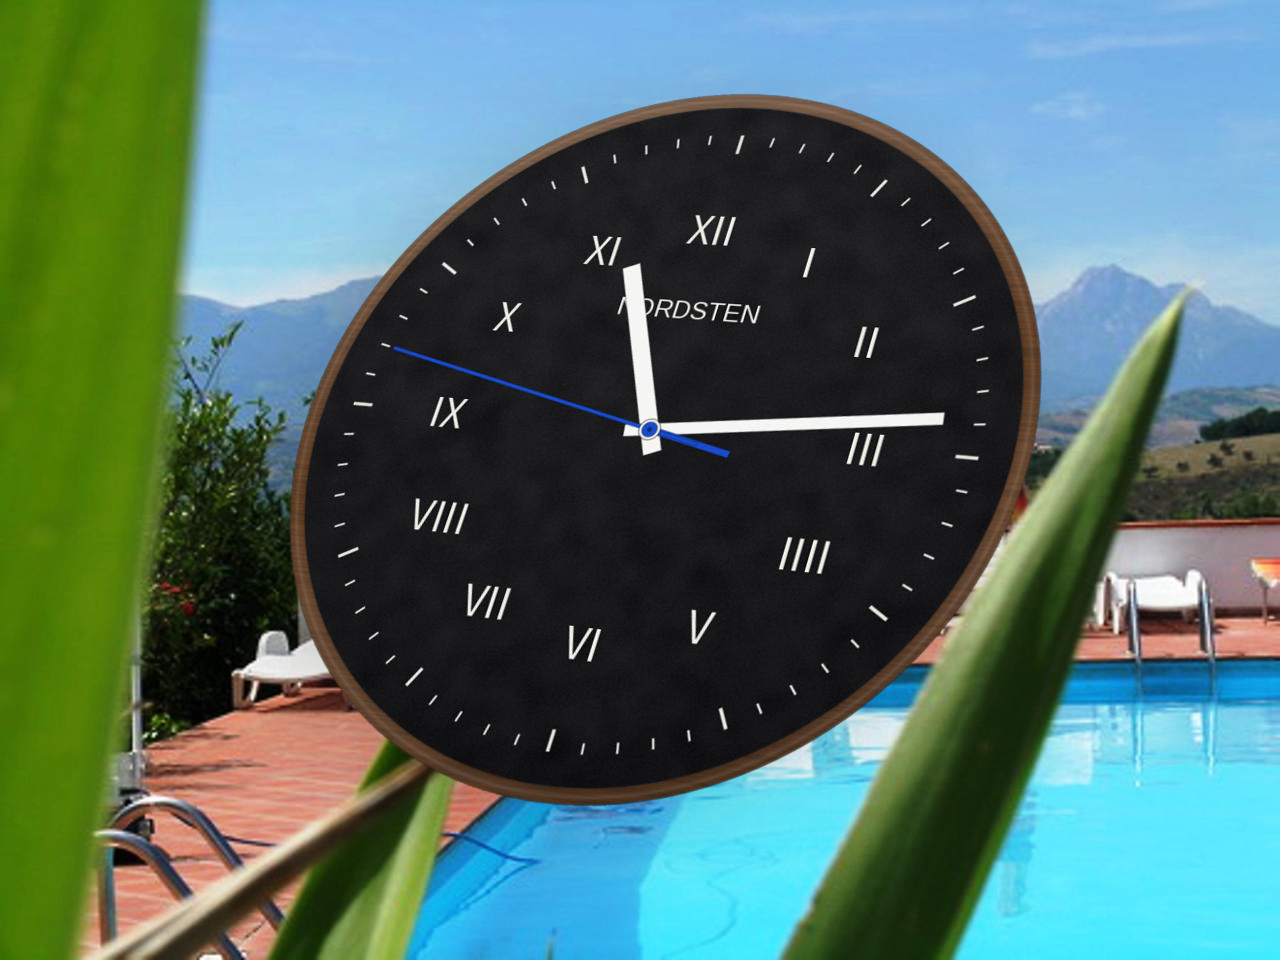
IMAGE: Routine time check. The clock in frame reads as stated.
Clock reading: 11:13:47
